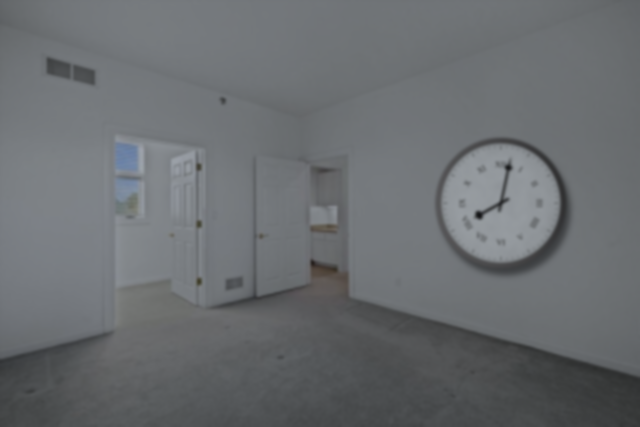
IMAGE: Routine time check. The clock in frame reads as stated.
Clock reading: 8:02
